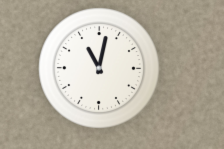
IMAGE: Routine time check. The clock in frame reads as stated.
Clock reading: 11:02
